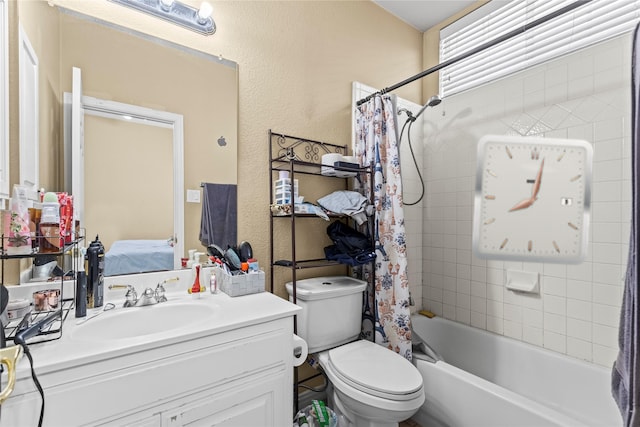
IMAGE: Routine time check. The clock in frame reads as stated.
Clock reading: 8:02
